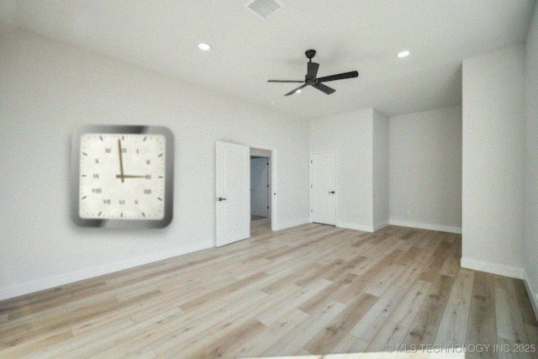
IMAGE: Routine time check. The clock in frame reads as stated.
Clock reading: 2:59
